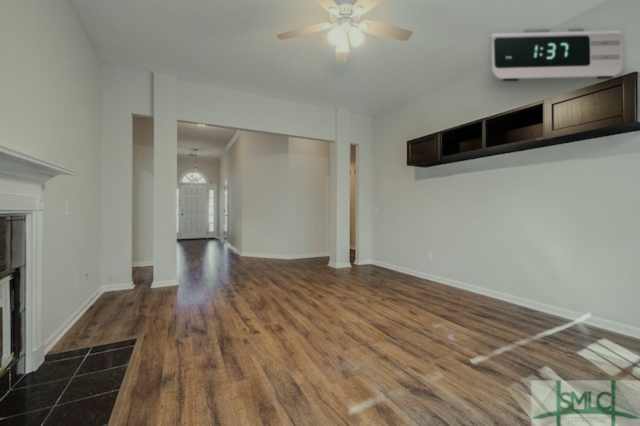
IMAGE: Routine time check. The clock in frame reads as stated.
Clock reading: 1:37
